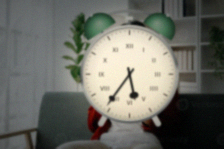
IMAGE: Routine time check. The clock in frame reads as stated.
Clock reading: 5:36
